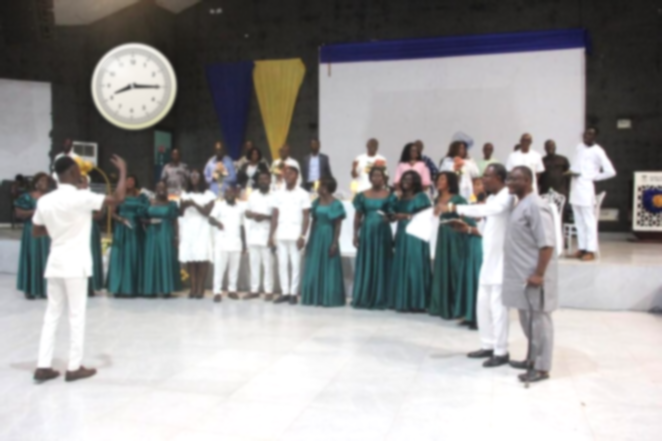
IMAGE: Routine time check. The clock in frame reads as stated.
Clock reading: 8:15
